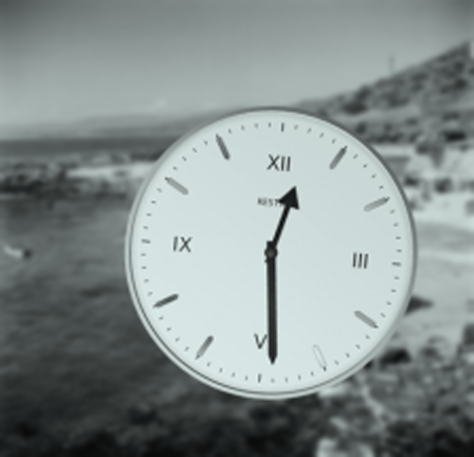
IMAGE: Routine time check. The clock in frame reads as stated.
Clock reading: 12:29
